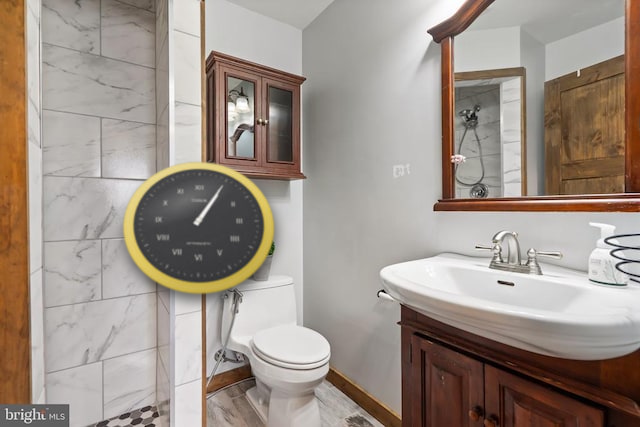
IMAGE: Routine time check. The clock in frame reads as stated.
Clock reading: 1:05
